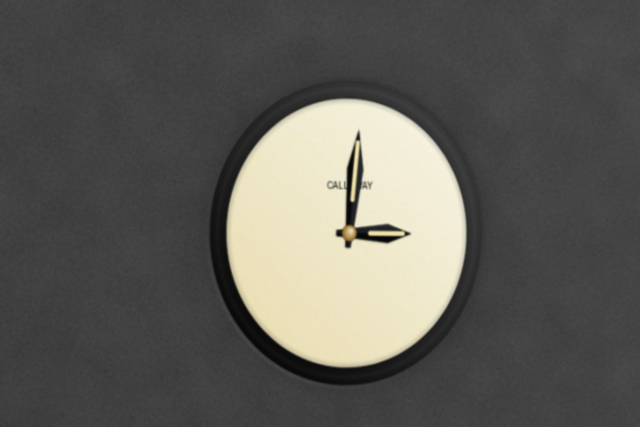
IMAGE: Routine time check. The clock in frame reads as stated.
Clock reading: 3:01
